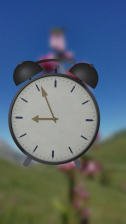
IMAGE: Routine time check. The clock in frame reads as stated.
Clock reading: 8:56
